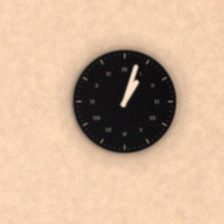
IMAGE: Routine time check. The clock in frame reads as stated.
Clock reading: 1:03
